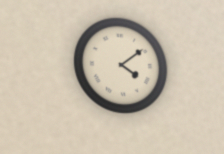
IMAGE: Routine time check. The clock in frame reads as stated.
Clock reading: 4:09
